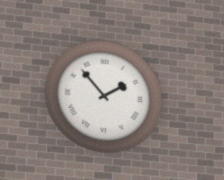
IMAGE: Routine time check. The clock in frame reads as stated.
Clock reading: 1:53
